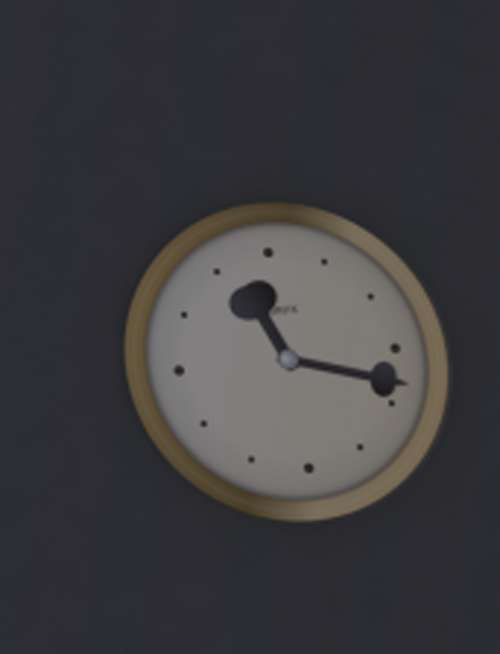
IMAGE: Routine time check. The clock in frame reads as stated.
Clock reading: 11:18
